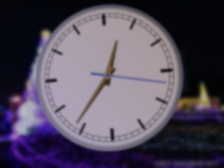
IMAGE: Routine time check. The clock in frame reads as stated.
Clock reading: 12:36:17
